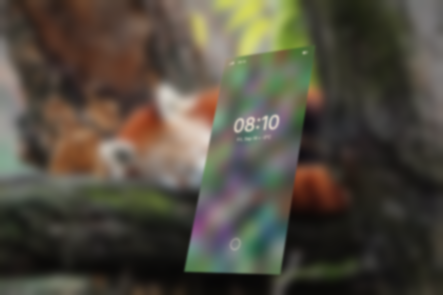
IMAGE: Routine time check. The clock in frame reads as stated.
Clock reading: 8:10
